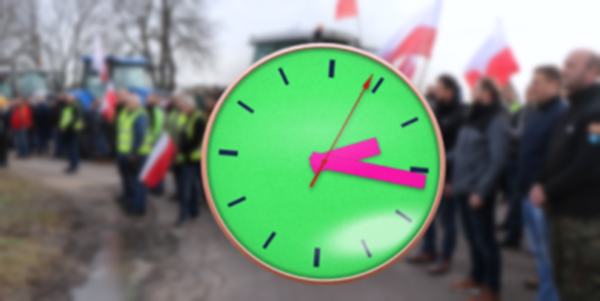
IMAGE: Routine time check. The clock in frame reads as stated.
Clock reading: 2:16:04
